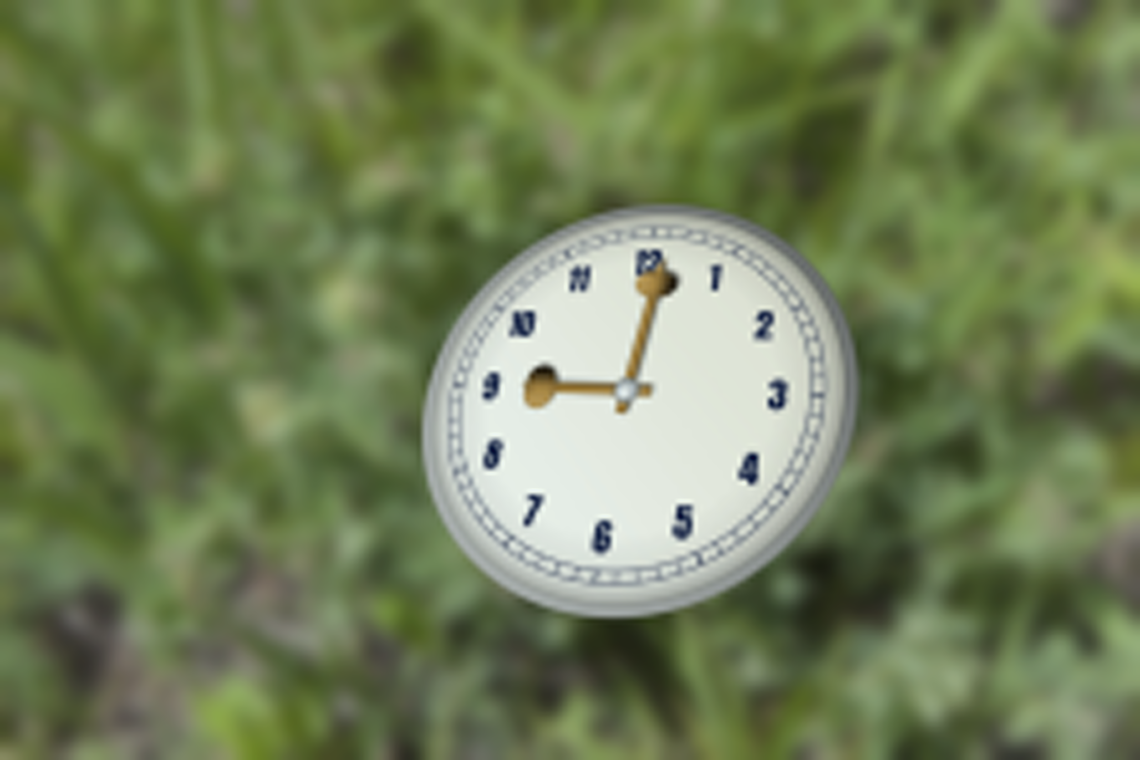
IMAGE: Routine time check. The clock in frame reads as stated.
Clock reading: 9:01
